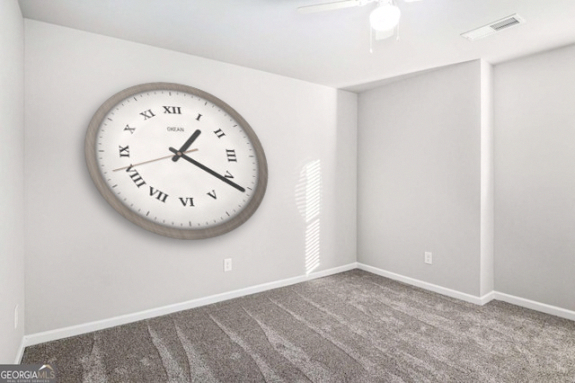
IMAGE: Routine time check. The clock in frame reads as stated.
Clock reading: 1:20:42
